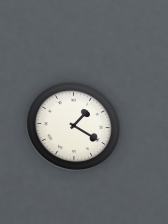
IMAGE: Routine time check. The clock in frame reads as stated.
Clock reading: 1:20
